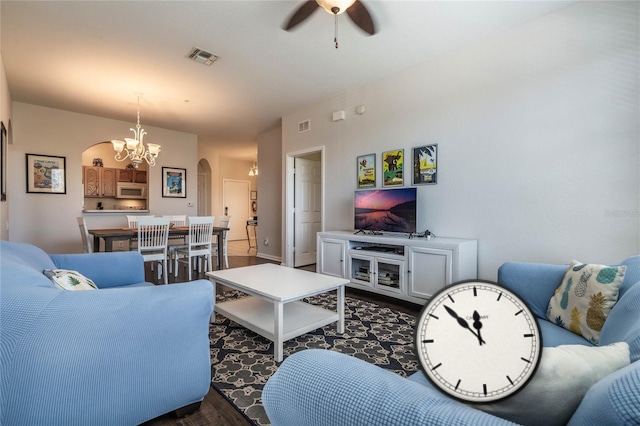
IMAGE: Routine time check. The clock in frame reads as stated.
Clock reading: 11:53
